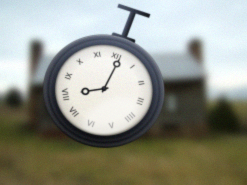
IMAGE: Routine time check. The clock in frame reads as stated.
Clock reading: 8:01
